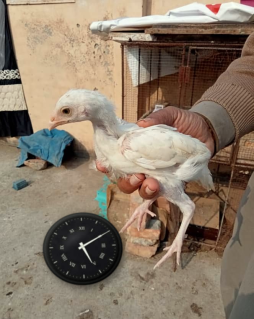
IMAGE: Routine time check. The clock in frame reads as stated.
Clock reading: 5:10
